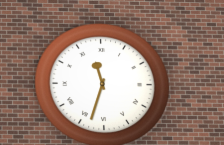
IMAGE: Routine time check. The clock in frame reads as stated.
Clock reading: 11:33
